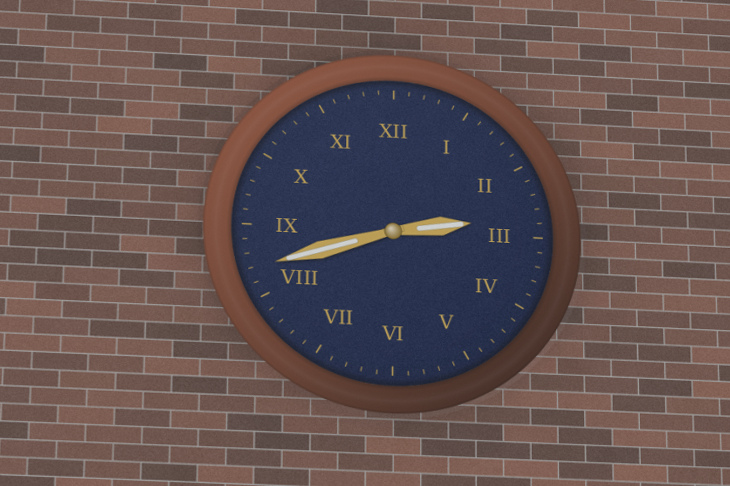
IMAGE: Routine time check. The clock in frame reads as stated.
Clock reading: 2:42
